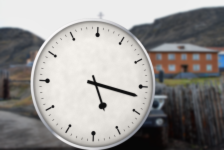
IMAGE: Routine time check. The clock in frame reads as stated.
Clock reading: 5:17
